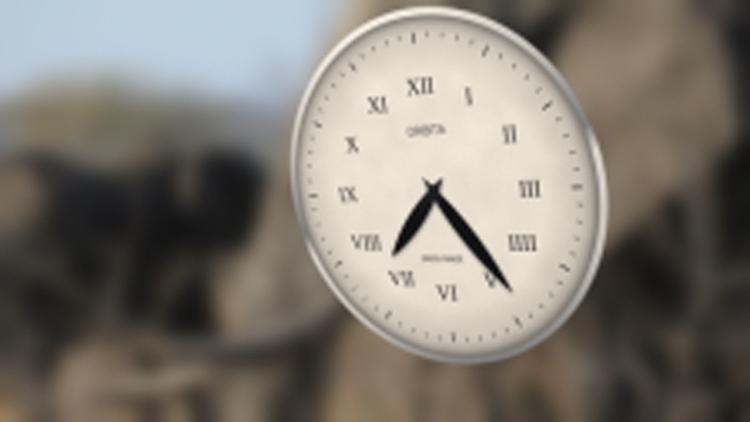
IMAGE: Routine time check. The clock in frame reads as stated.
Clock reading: 7:24
